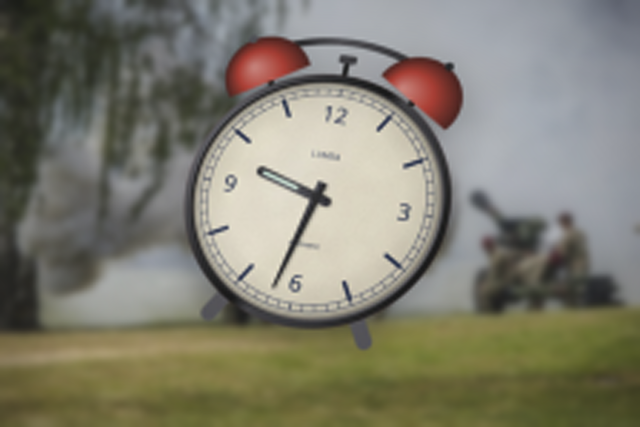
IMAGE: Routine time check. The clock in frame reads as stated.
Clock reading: 9:32
